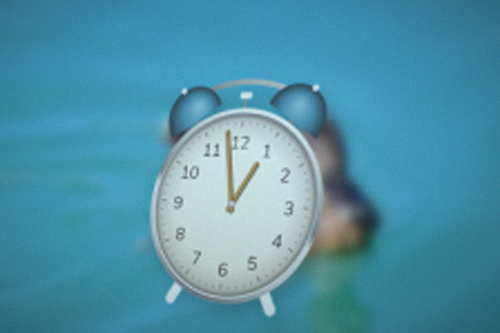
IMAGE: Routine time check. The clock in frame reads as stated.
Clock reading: 12:58
